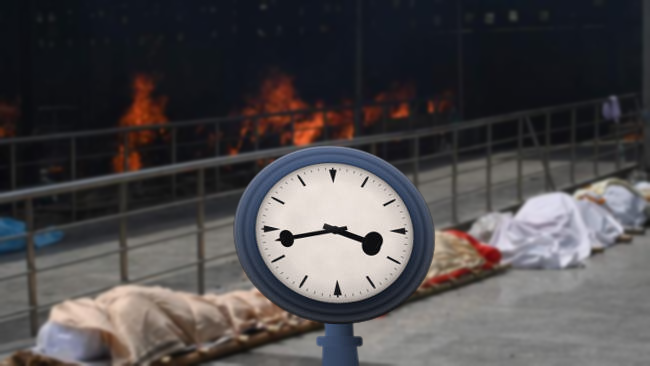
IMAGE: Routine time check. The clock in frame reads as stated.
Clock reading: 3:43
